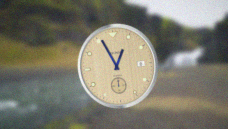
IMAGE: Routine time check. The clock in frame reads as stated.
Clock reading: 12:56
